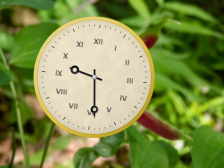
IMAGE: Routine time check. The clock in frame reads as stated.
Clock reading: 9:29
